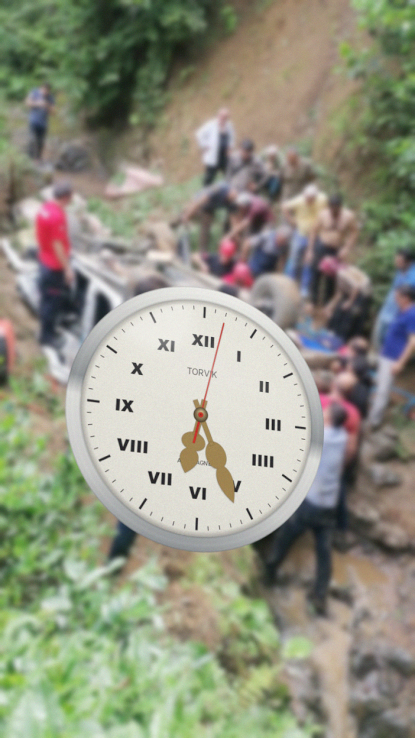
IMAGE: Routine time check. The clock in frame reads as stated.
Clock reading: 6:26:02
